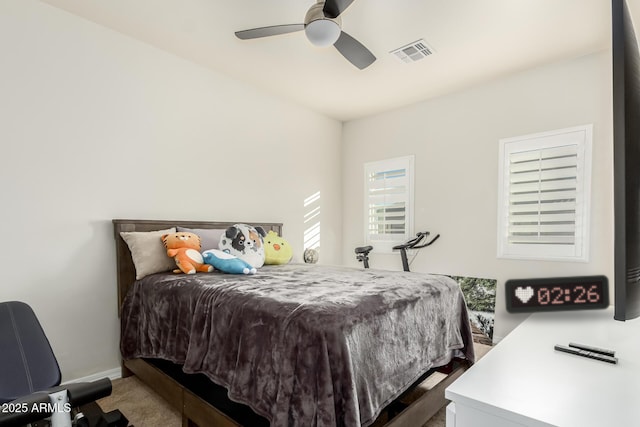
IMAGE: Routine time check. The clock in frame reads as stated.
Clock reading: 2:26
